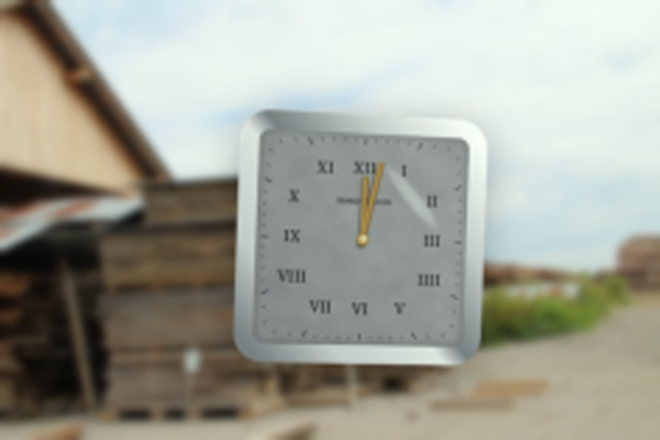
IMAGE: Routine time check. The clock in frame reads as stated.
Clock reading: 12:02
